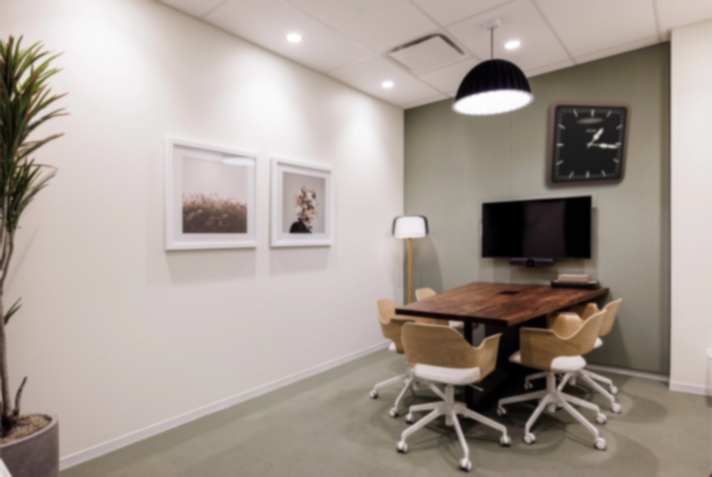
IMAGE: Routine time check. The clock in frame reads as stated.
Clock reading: 1:16
